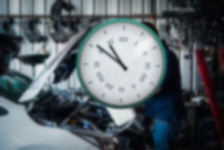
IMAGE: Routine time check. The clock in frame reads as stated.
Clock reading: 10:51
